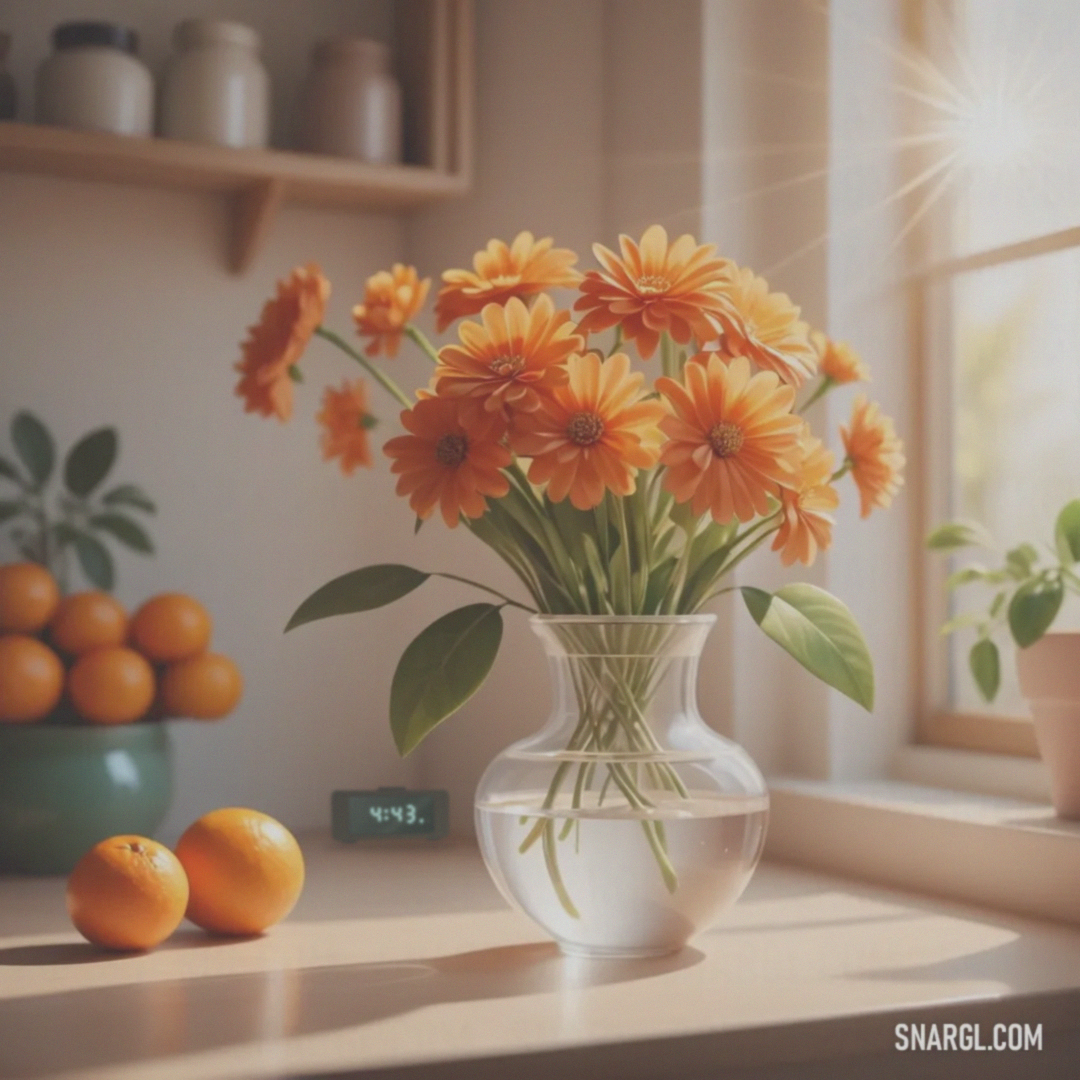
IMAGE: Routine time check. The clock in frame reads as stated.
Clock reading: 4:43
